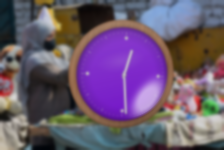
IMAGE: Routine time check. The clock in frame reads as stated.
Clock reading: 12:29
